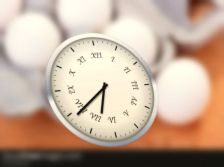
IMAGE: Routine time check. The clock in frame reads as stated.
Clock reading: 6:39
